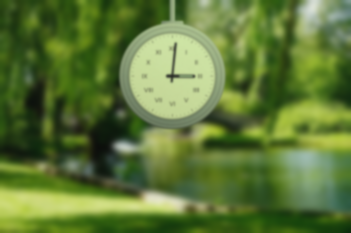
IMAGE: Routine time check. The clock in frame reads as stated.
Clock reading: 3:01
